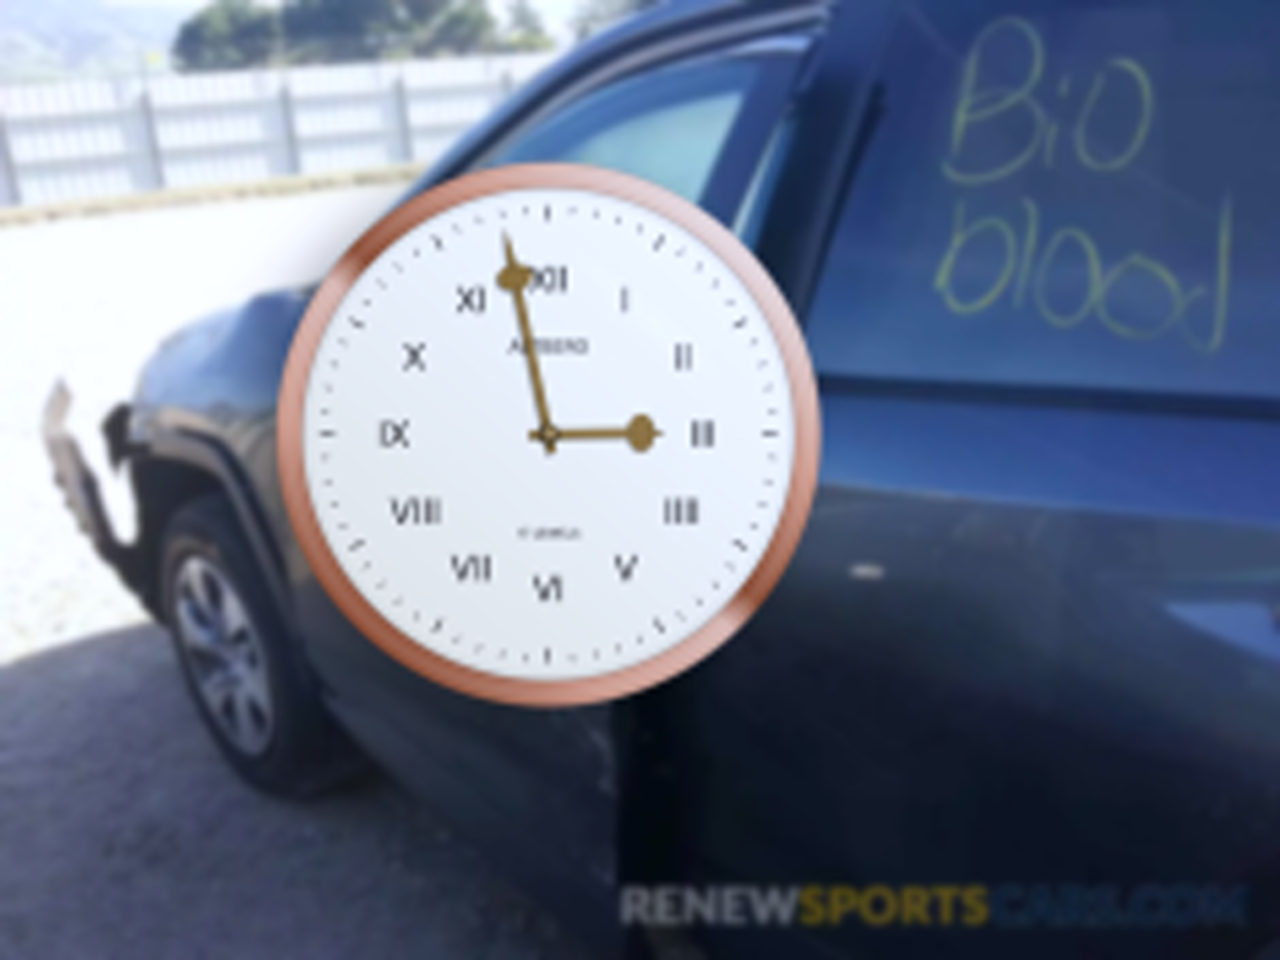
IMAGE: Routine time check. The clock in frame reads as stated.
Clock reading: 2:58
